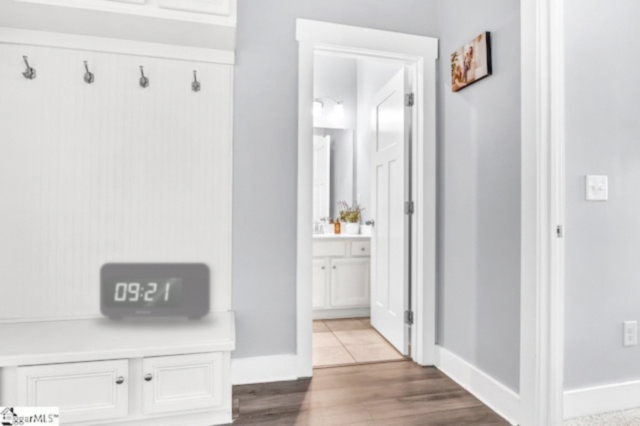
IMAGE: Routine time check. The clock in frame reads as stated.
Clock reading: 9:21
